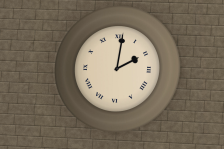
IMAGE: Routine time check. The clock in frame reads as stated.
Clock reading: 2:01
